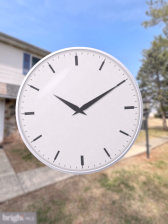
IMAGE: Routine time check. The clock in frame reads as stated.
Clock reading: 10:10
